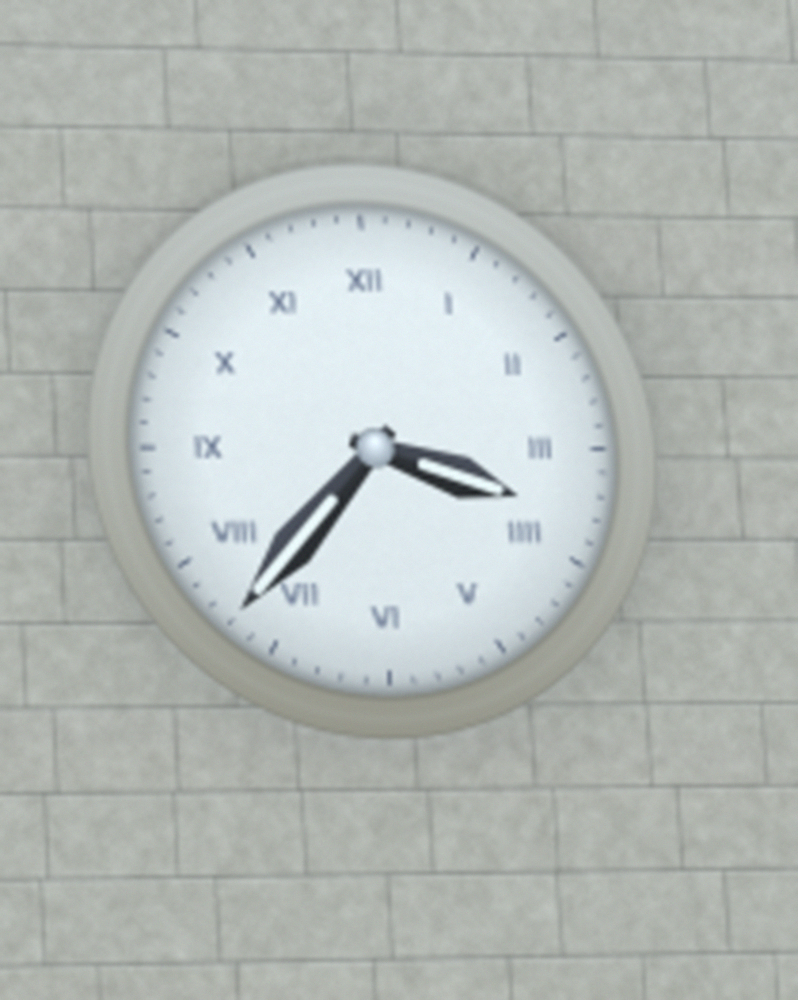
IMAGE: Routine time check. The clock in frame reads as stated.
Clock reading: 3:37
